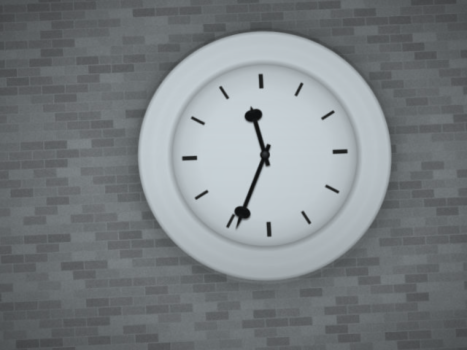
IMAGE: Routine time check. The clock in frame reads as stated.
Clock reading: 11:34
